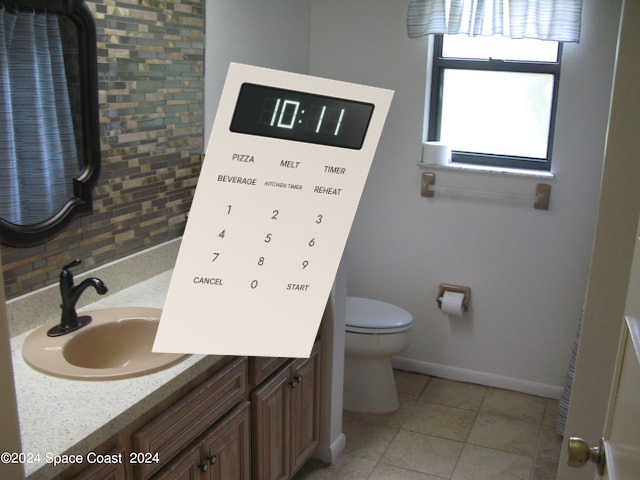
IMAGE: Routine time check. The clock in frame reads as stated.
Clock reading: 10:11
